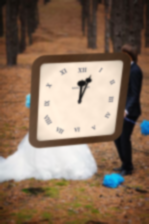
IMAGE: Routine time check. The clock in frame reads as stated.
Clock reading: 12:03
